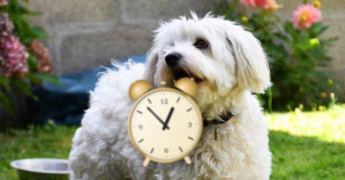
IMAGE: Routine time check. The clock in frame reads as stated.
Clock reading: 12:53
